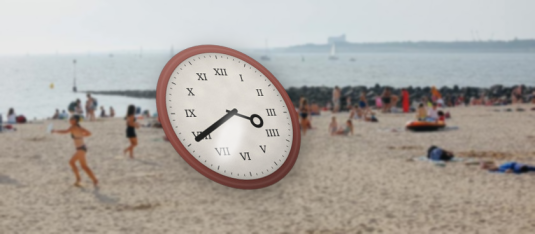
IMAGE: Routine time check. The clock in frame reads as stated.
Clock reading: 3:40
